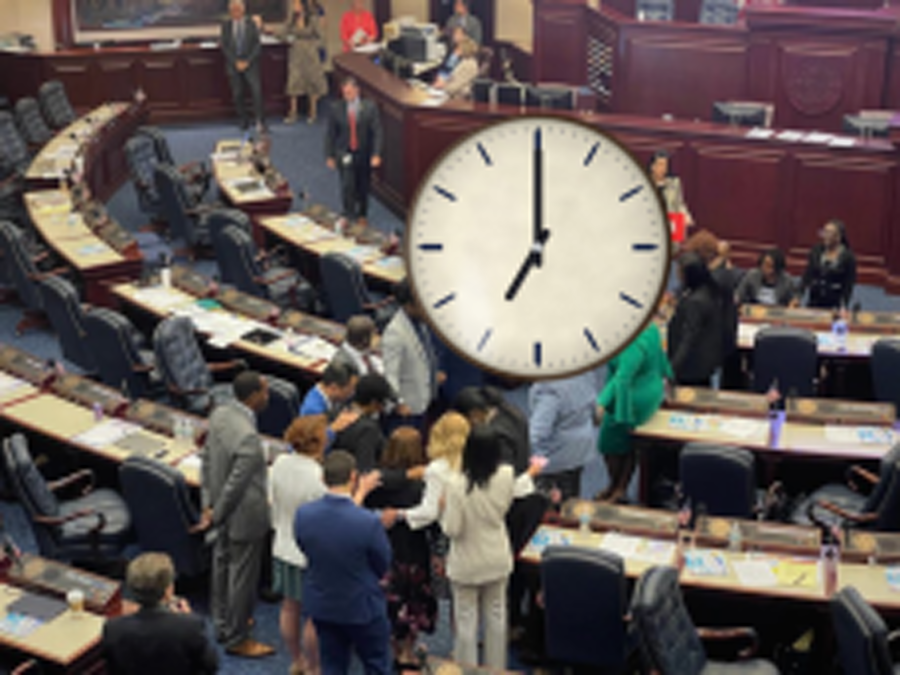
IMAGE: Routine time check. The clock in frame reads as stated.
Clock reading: 7:00
